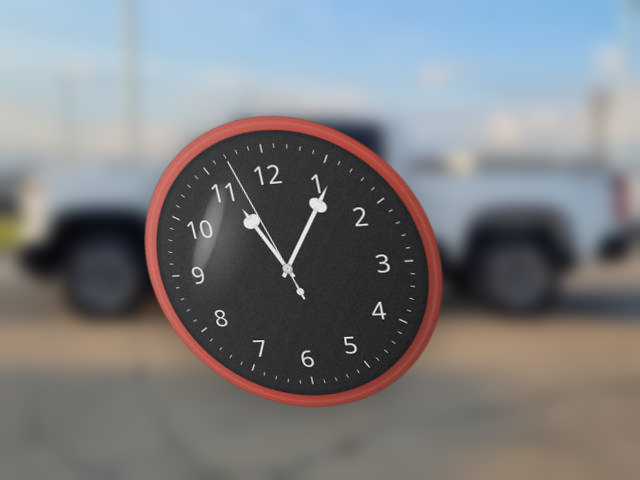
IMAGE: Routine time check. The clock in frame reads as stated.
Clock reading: 11:05:57
